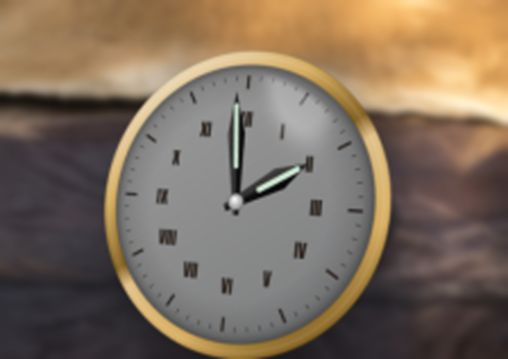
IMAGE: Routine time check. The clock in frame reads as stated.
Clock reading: 1:59
